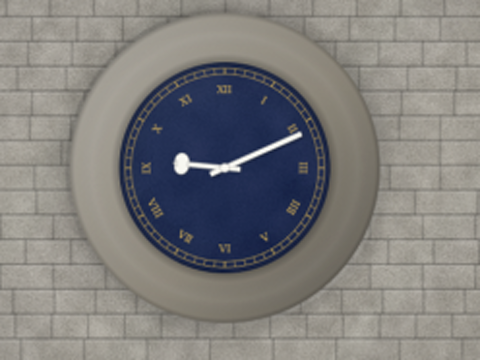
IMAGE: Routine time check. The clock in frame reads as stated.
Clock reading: 9:11
